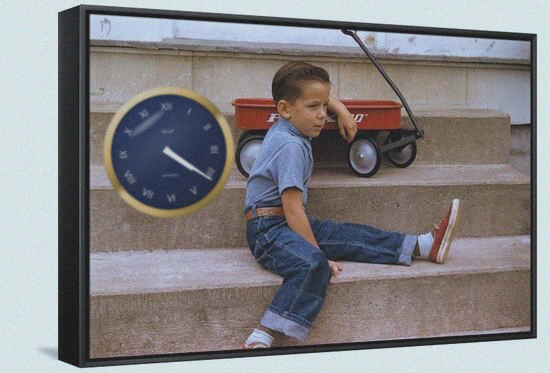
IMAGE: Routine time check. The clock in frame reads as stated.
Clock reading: 4:21
